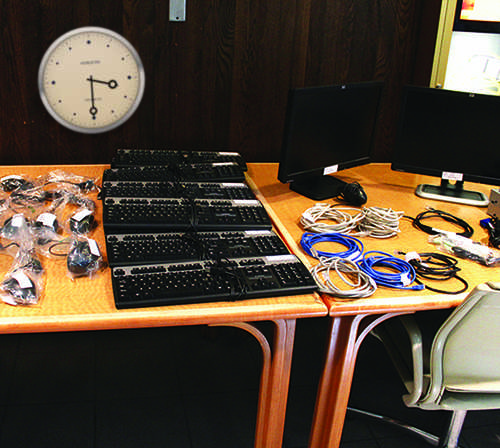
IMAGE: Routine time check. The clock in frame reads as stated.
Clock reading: 3:30
